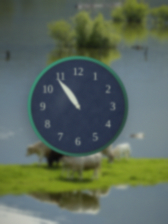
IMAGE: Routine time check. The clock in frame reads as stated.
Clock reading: 10:54
